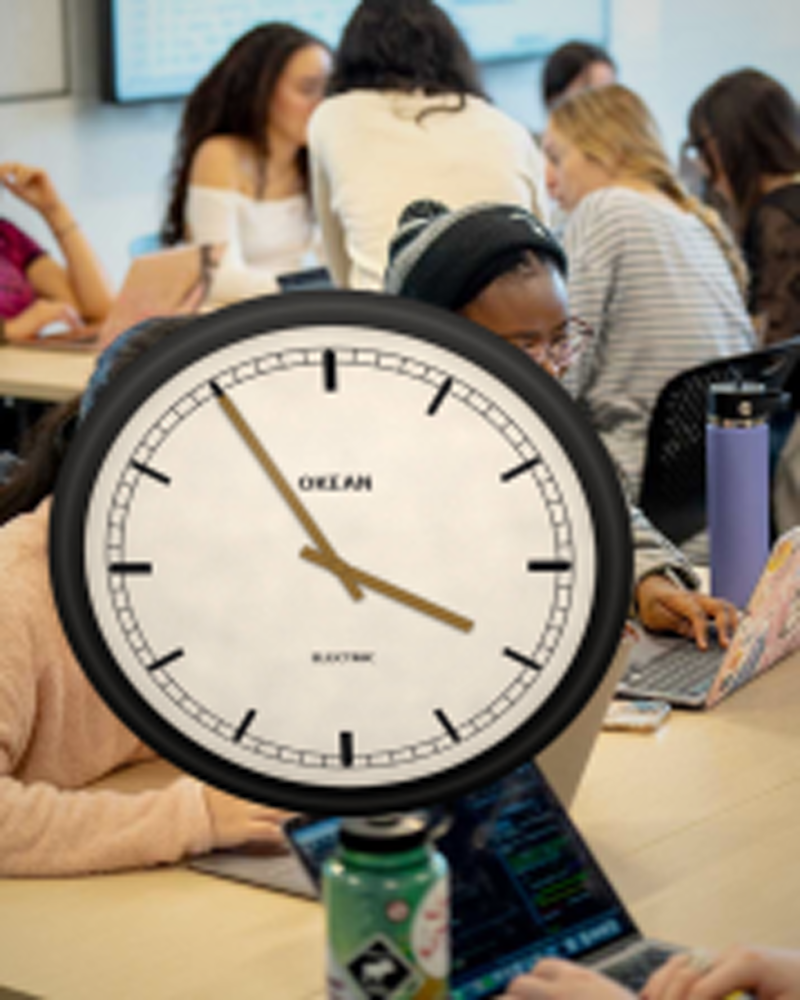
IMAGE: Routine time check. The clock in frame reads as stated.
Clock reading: 3:55
